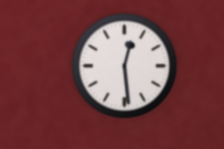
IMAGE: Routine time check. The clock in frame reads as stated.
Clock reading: 12:29
